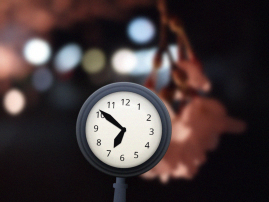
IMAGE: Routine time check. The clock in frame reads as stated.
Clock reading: 6:51
